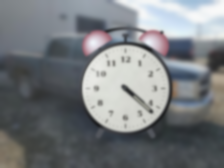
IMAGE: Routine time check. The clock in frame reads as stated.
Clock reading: 4:22
